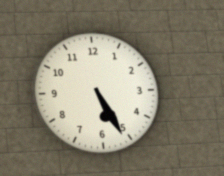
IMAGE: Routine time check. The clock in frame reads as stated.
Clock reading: 5:26
